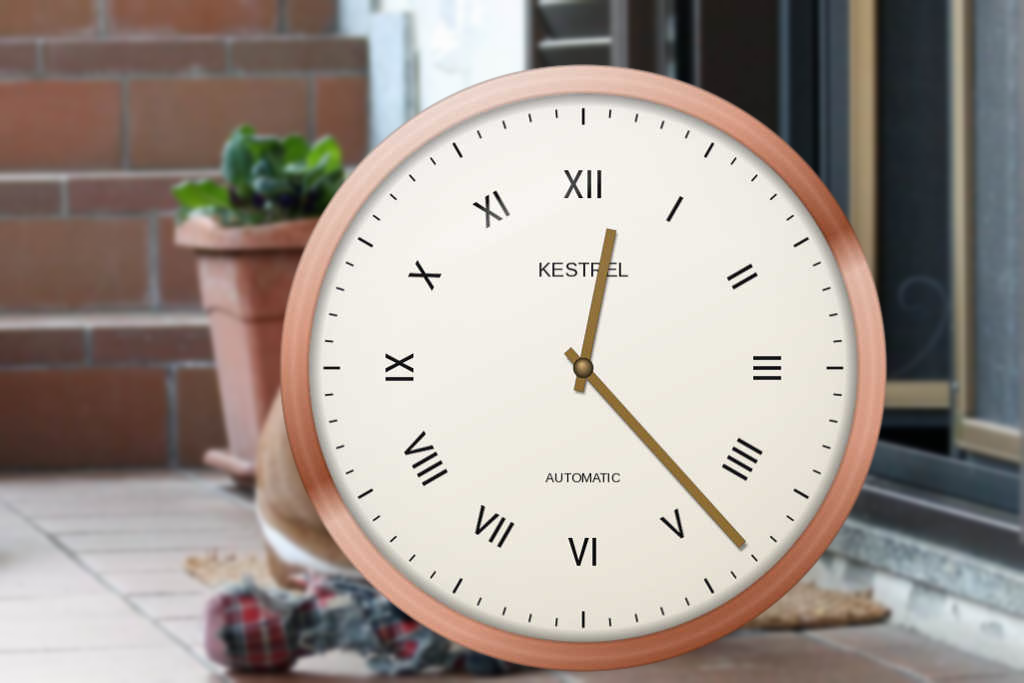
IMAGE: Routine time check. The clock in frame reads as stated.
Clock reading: 12:23
